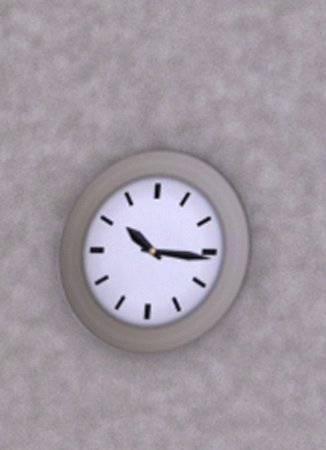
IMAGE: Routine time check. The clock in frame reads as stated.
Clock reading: 10:16
